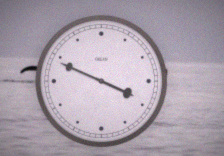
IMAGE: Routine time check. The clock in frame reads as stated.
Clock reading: 3:49
